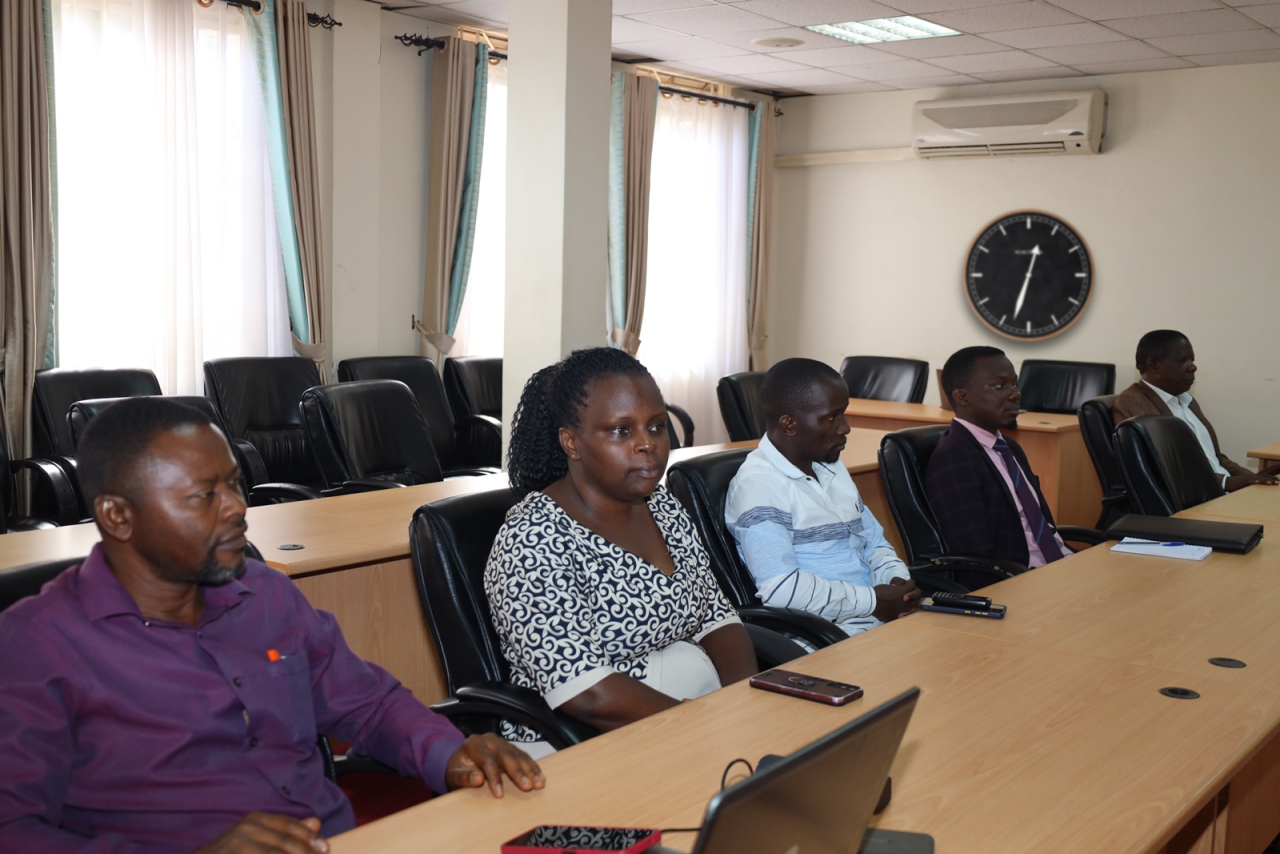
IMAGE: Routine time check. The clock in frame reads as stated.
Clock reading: 12:33
